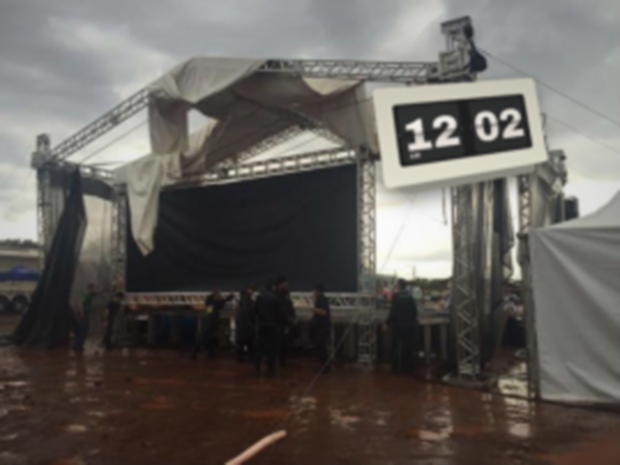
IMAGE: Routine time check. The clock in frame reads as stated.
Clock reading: 12:02
